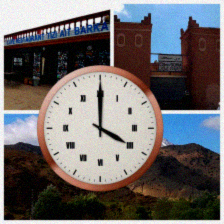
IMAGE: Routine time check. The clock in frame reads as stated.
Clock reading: 4:00
